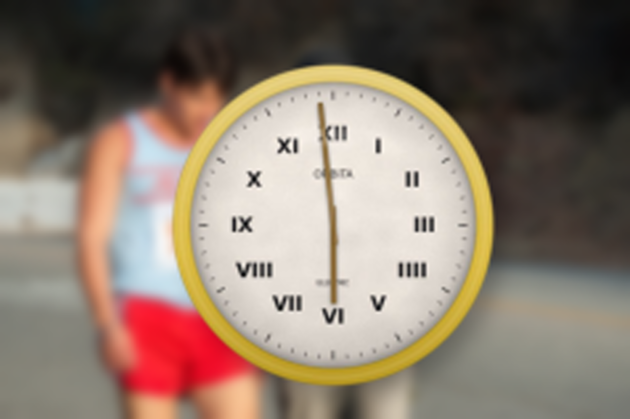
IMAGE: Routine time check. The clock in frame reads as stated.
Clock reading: 5:59
